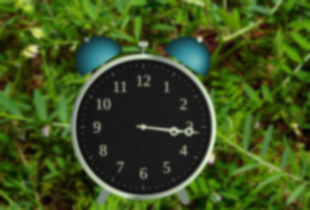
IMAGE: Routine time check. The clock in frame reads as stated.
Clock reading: 3:16
